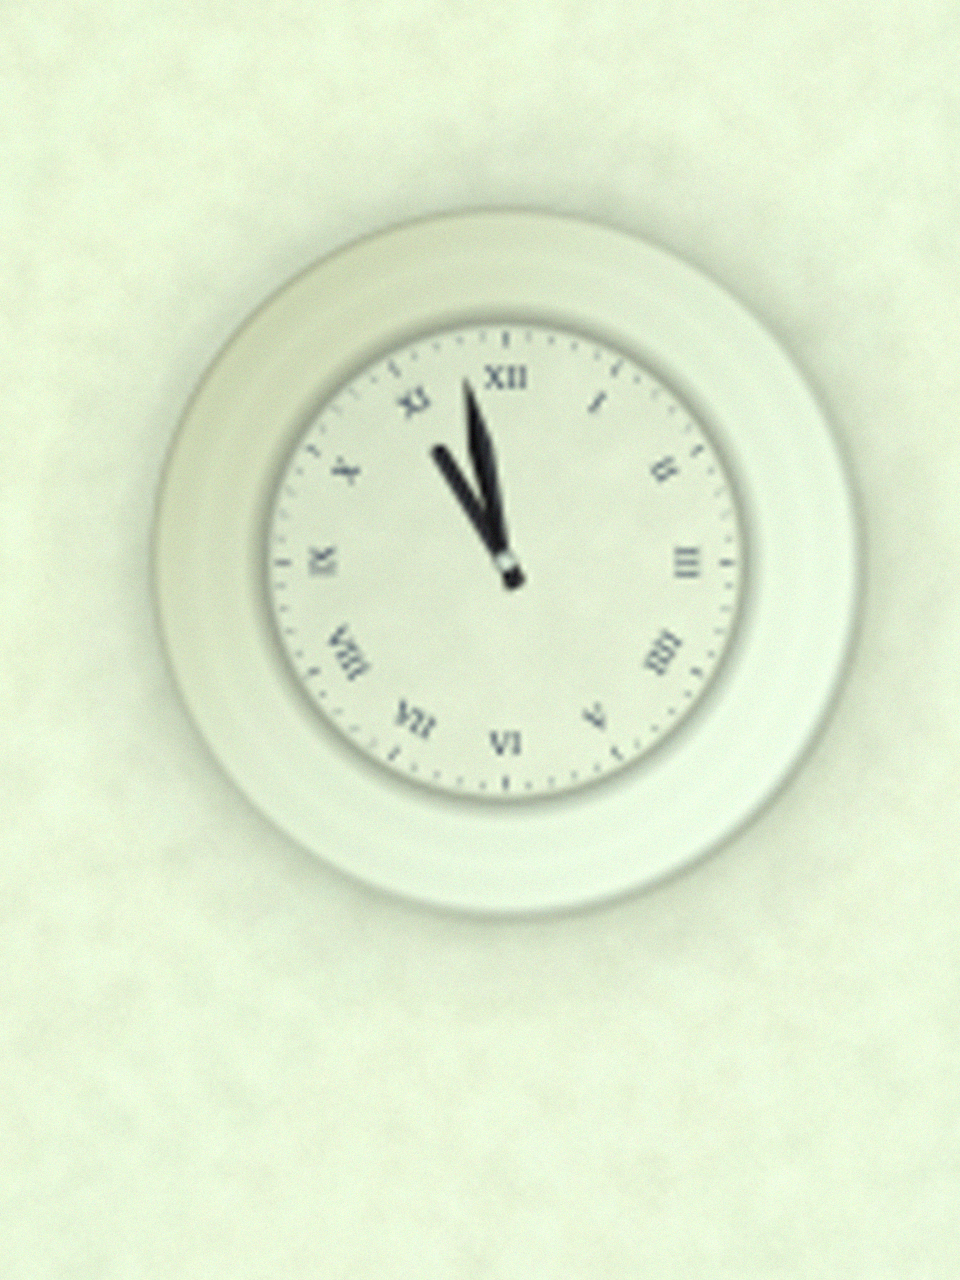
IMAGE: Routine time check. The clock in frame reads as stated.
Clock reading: 10:58
